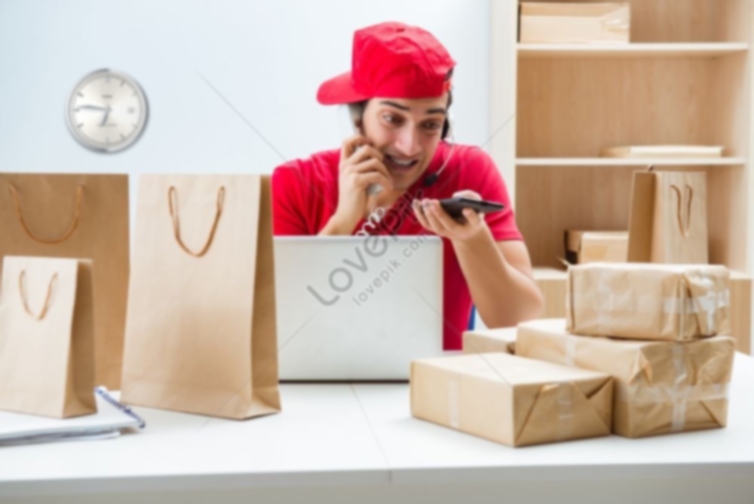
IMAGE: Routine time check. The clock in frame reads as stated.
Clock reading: 6:46
